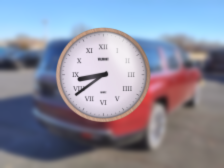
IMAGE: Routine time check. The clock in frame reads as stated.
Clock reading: 8:39
